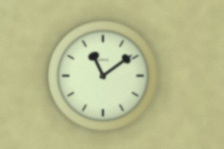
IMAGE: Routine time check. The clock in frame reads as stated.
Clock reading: 11:09
